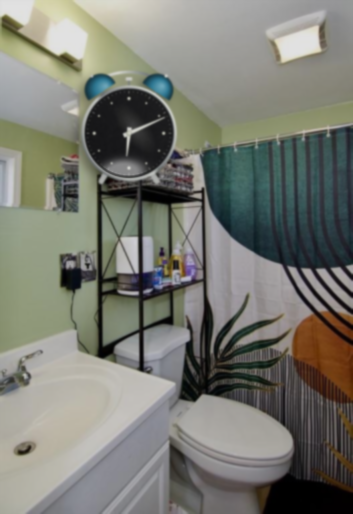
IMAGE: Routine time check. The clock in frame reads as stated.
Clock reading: 6:11
